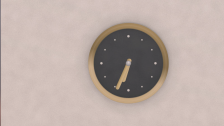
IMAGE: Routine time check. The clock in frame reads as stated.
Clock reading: 6:34
